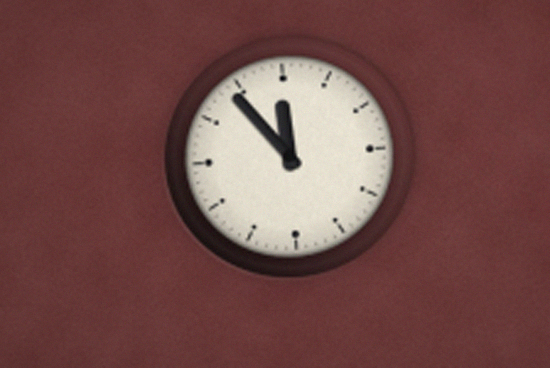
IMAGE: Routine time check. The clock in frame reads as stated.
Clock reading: 11:54
